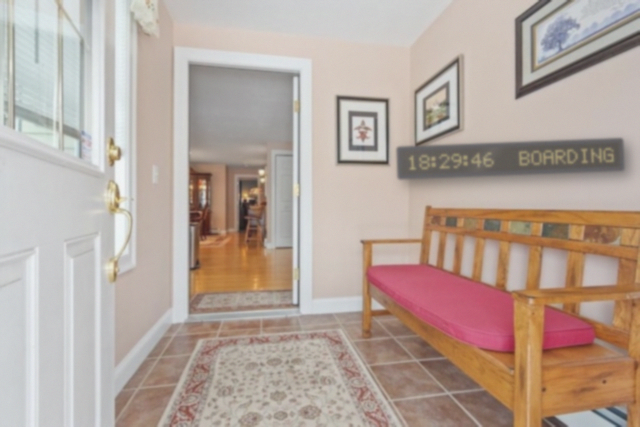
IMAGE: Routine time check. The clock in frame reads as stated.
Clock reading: 18:29:46
